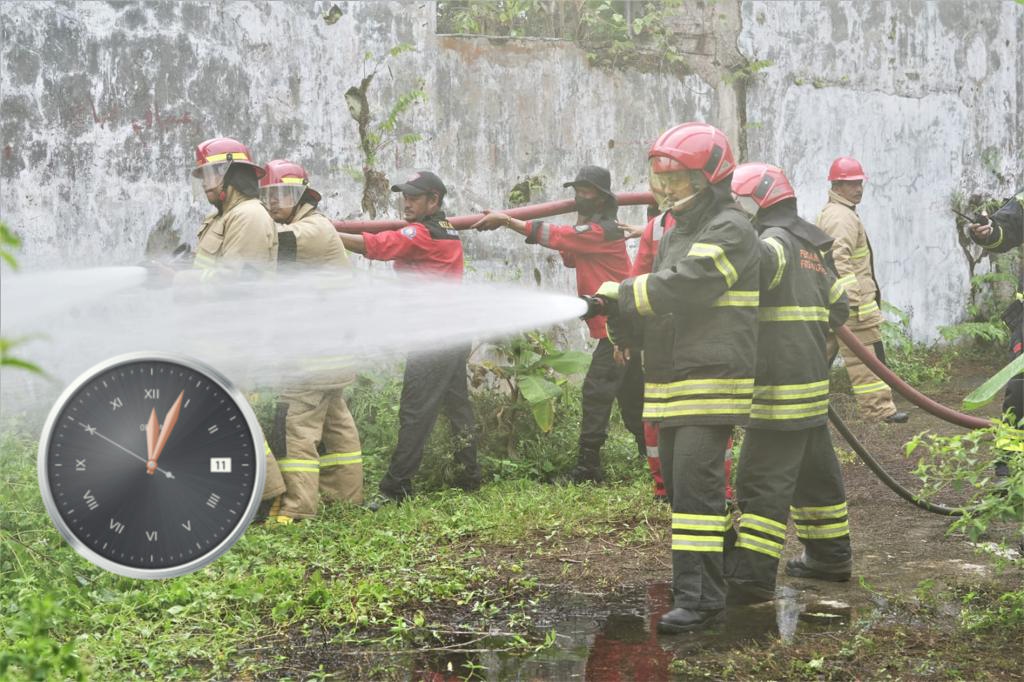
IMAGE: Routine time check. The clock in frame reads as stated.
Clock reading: 12:03:50
